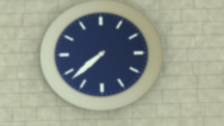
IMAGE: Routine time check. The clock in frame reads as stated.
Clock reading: 7:38
